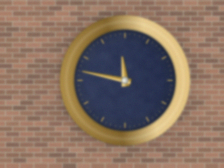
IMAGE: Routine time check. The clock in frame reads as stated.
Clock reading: 11:47
